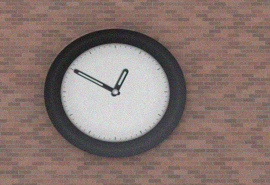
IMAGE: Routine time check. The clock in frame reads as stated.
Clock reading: 12:50
